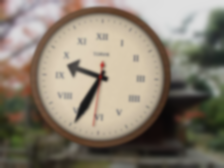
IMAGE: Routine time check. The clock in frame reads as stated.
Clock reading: 9:34:31
